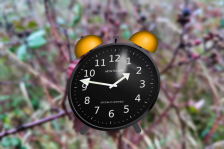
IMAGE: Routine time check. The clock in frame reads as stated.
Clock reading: 1:47
